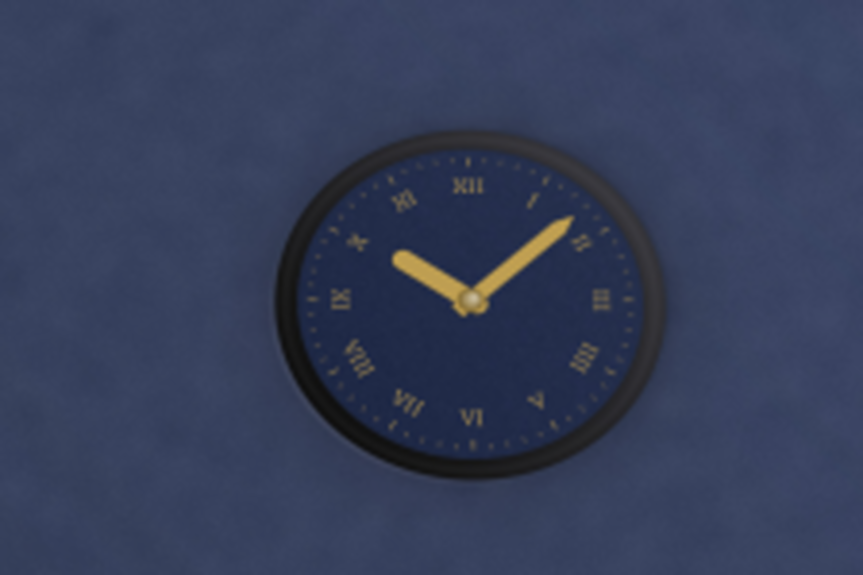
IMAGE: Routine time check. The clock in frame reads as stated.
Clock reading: 10:08
